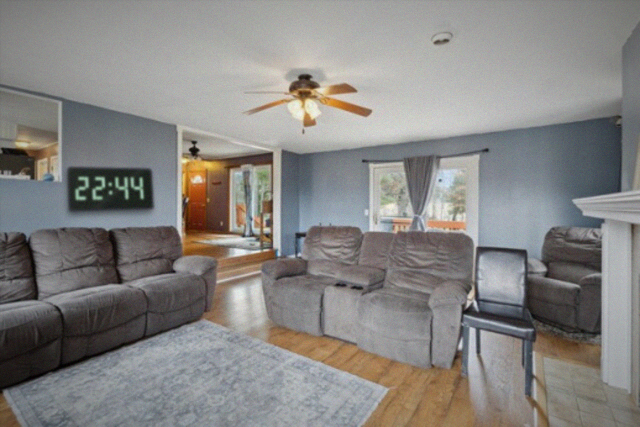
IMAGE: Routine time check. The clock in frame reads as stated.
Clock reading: 22:44
